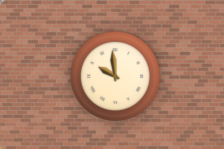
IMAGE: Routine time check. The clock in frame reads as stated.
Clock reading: 9:59
